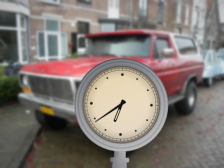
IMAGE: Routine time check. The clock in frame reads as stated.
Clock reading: 6:39
